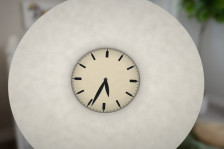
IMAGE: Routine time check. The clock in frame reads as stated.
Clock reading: 5:34
